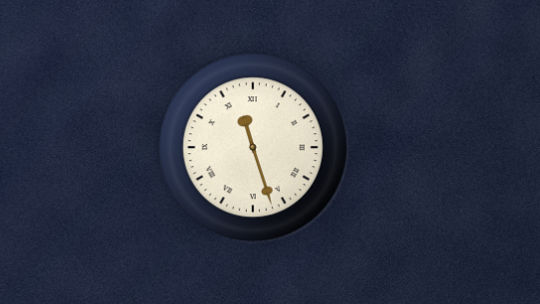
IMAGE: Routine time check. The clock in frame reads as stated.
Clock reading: 11:27
